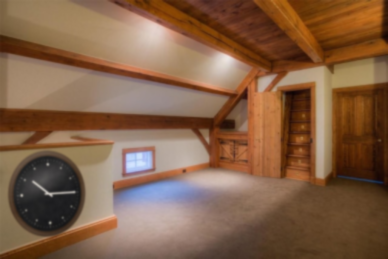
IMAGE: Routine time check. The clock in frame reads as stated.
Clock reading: 10:15
